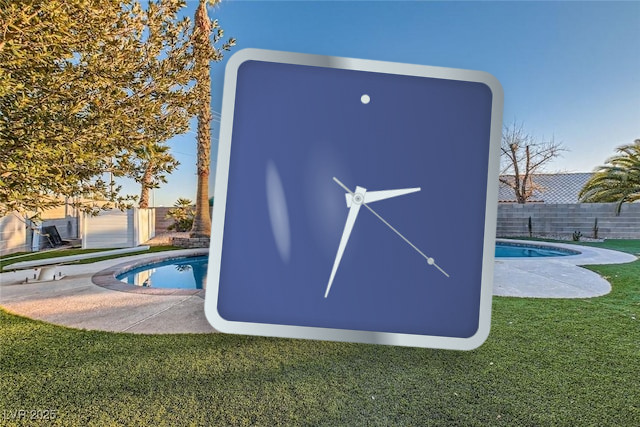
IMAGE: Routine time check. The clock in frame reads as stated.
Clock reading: 2:32:21
